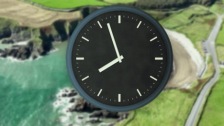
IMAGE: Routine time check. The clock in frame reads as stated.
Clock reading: 7:57
